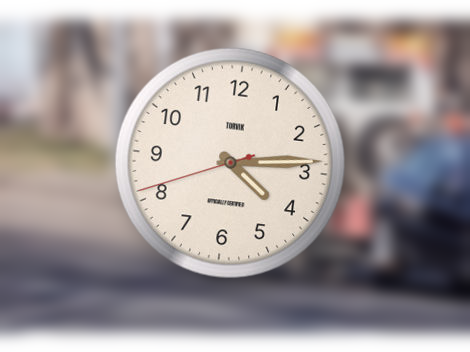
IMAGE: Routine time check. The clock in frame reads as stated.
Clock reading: 4:13:41
